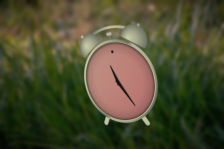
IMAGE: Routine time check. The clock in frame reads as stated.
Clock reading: 11:25
